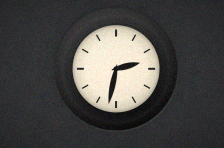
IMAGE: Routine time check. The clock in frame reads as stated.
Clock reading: 2:32
